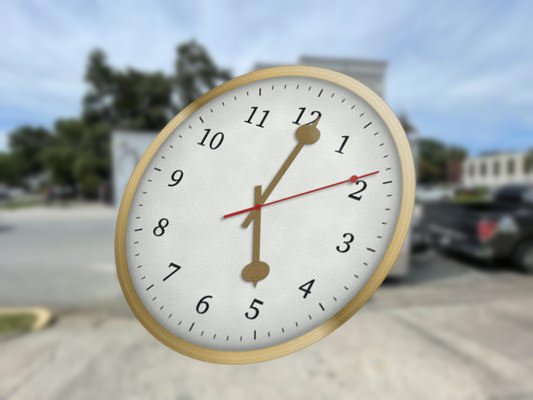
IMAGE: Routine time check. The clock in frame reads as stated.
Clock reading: 5:01:09
